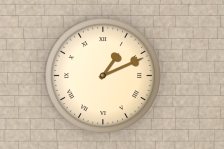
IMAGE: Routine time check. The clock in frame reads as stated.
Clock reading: 1:11
